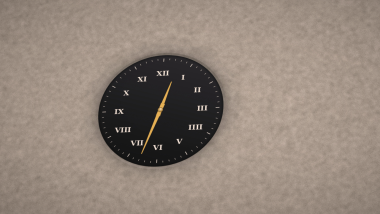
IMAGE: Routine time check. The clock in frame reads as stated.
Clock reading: 12:33
